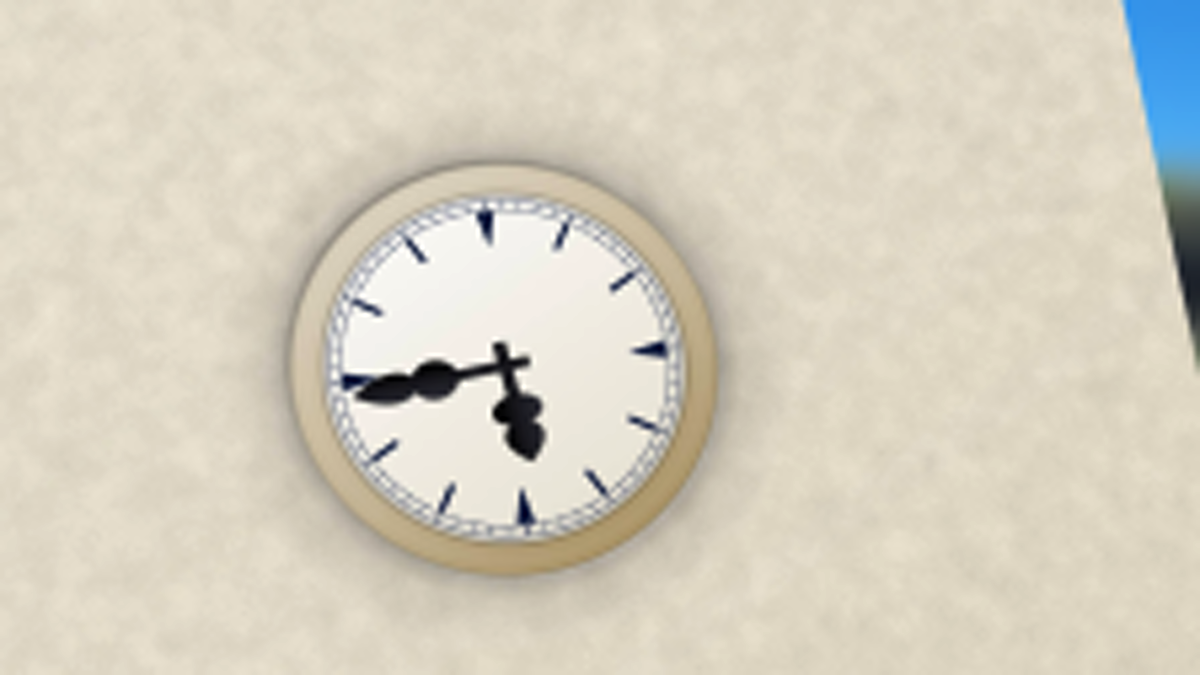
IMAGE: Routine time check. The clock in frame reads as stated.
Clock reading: 5:44
